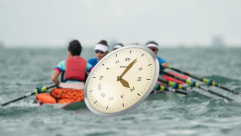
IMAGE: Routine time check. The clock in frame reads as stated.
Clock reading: 4:04
